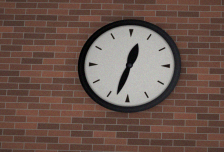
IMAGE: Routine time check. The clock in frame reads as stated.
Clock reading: 12:33
